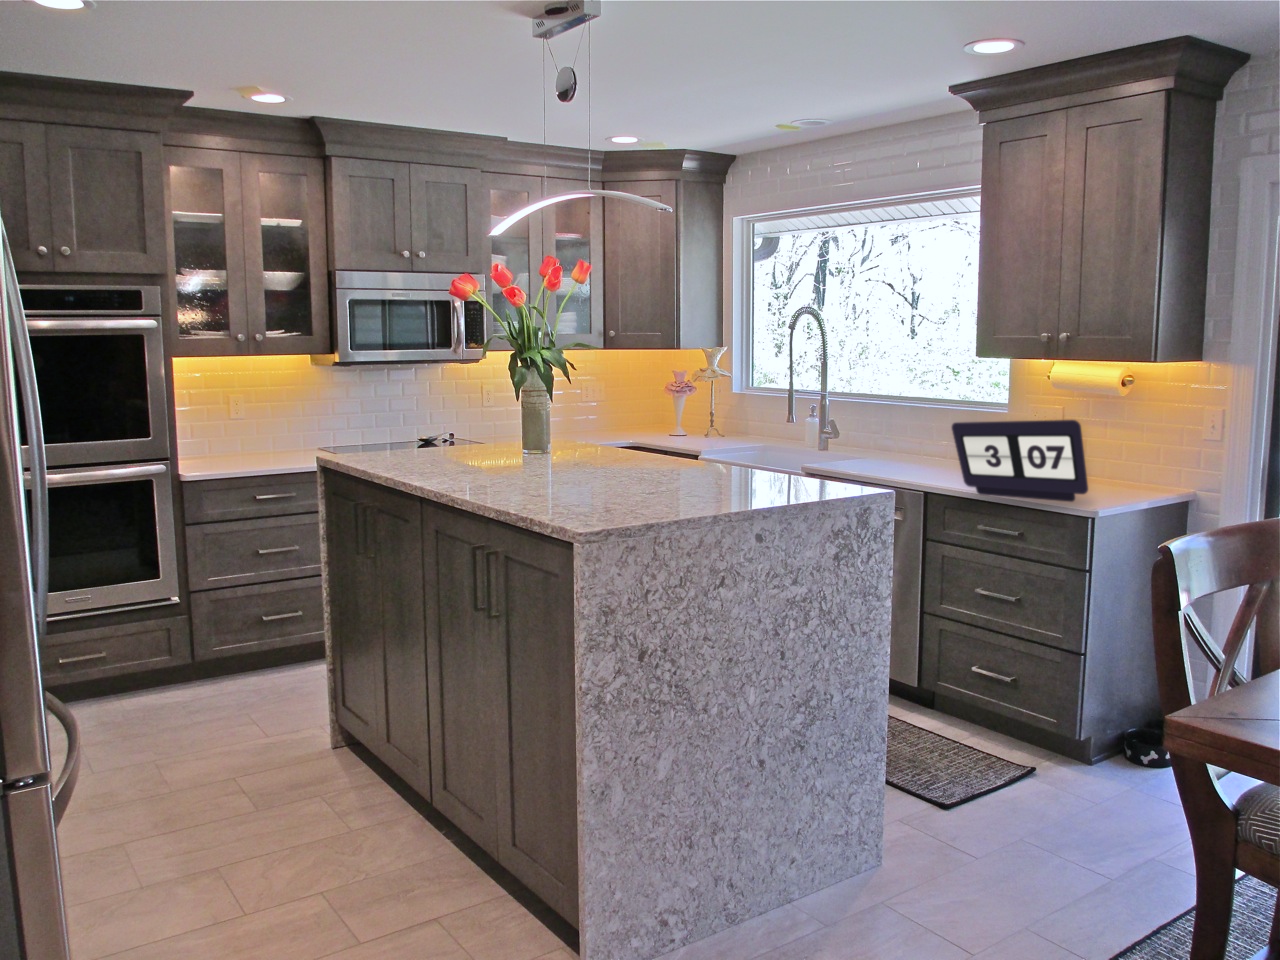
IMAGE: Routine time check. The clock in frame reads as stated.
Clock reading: 3:07
